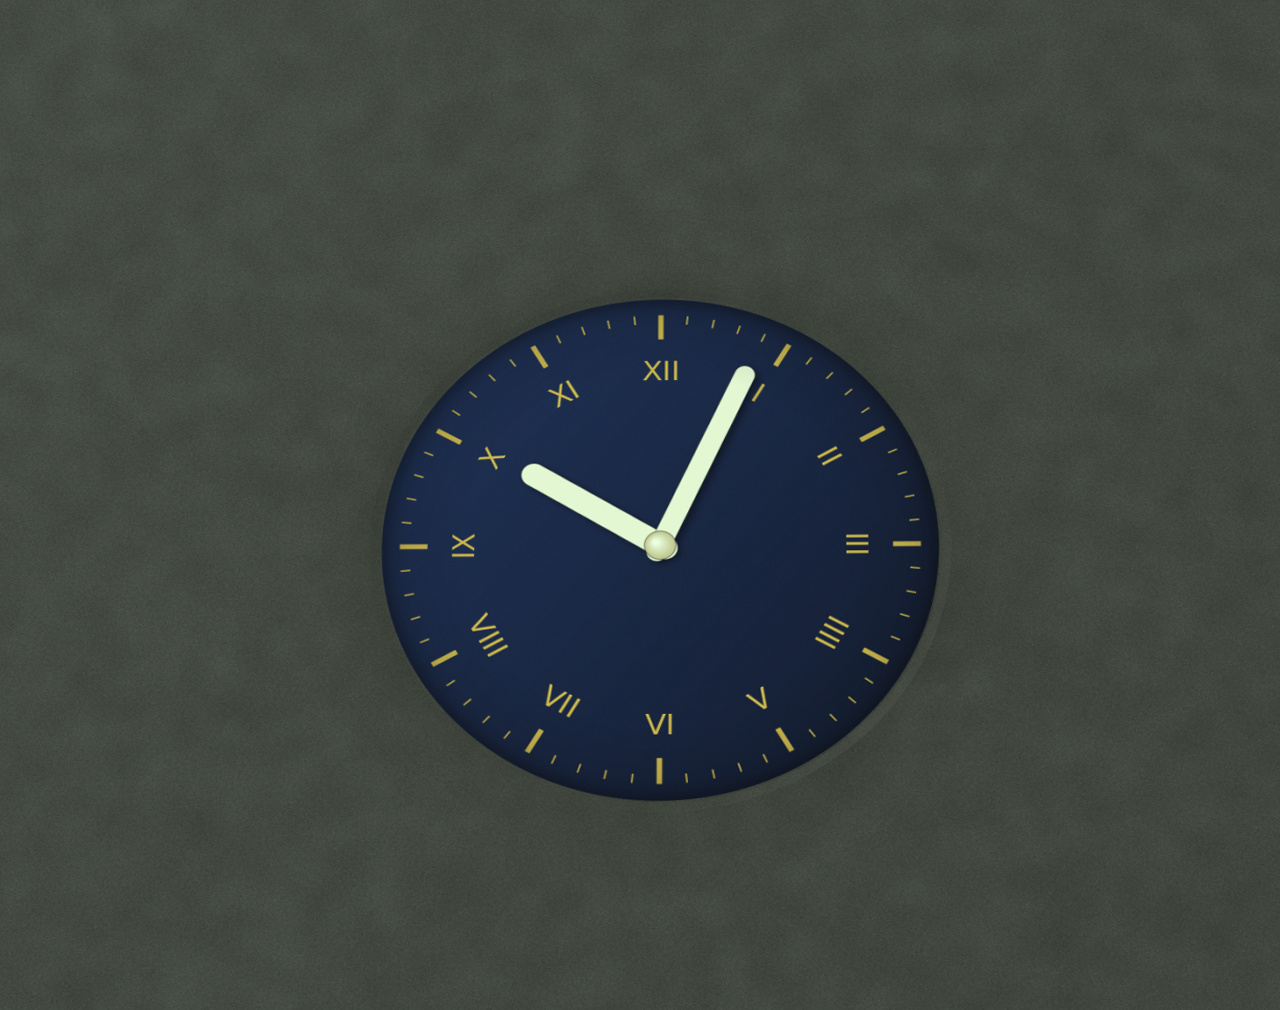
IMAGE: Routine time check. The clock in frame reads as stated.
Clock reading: 10:04
